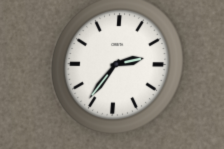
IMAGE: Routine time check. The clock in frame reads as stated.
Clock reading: 2:36
